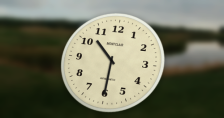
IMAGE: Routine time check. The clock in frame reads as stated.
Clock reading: 10:30
